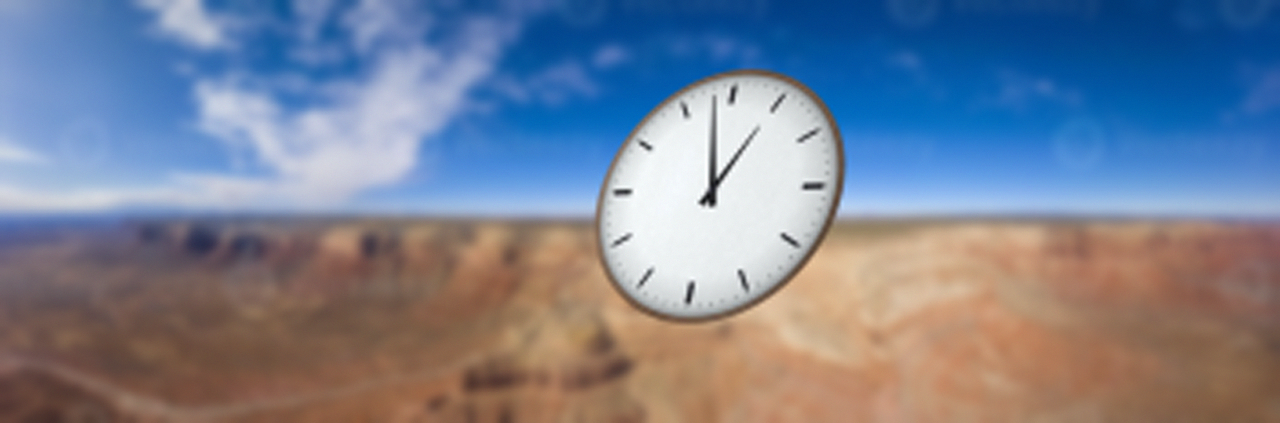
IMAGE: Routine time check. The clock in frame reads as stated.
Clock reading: 12:58
